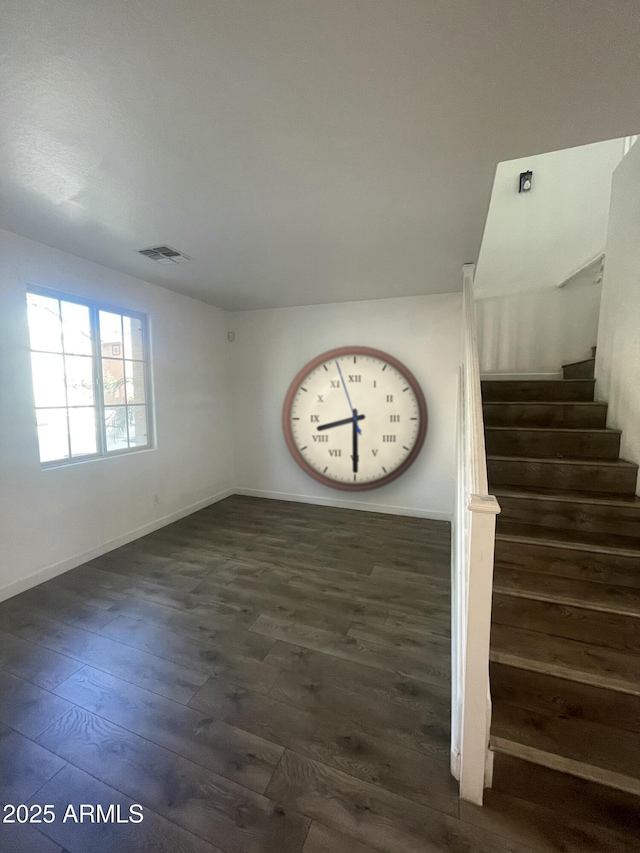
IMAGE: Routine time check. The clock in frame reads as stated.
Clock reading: 8:29:57
